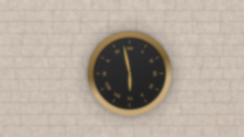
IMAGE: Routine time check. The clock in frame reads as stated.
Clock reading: 5:58
